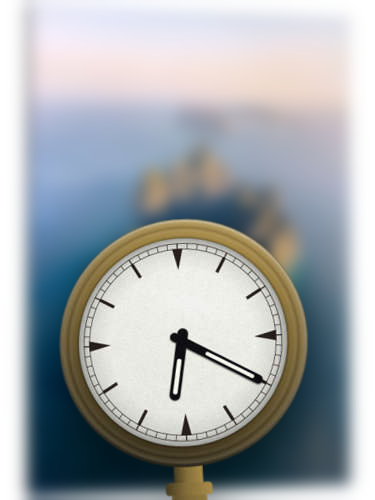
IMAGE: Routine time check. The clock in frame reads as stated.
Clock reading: 6:20
